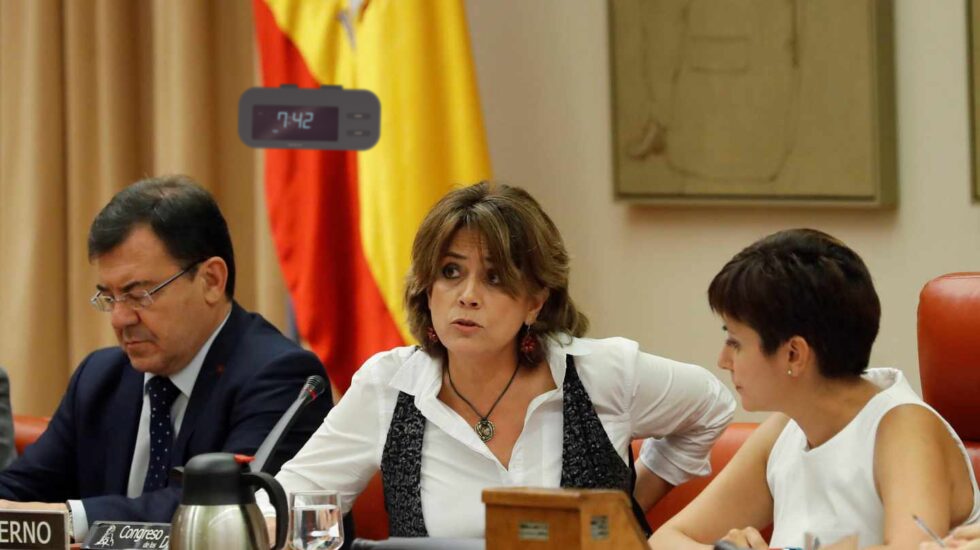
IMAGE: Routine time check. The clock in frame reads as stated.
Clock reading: 7:42
